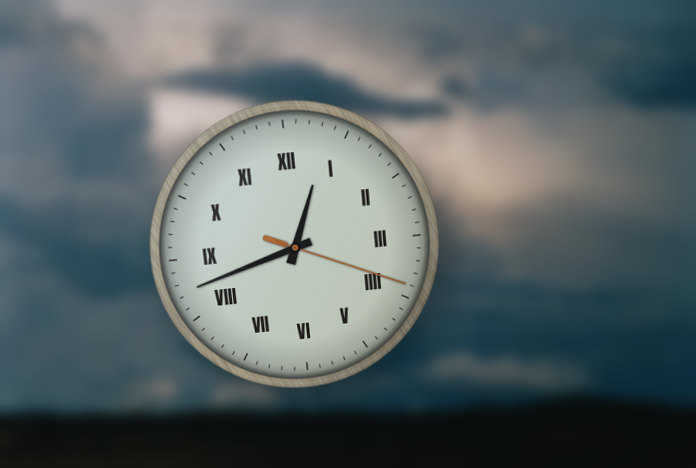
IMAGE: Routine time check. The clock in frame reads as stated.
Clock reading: 12:42:19
